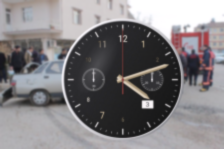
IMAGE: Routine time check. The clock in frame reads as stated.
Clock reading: 4:12
